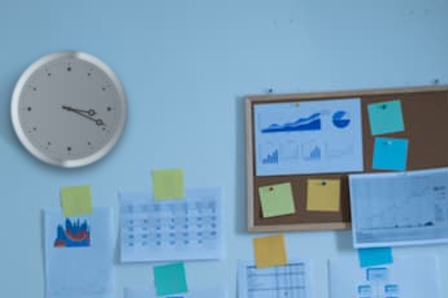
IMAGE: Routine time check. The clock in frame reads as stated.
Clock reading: 3:19
